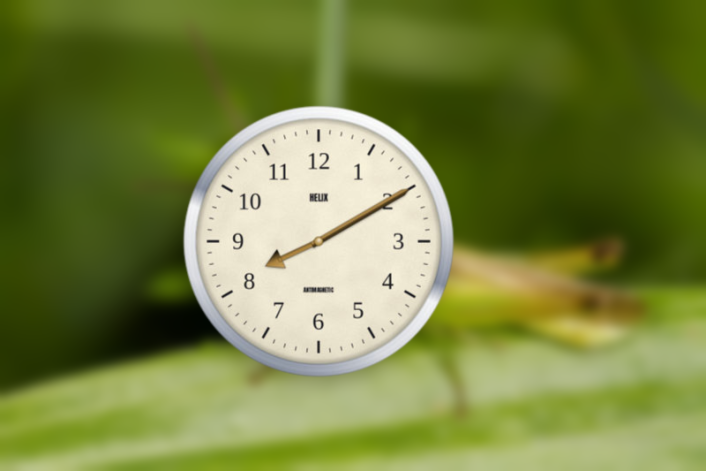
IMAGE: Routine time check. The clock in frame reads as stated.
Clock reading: 8:10
